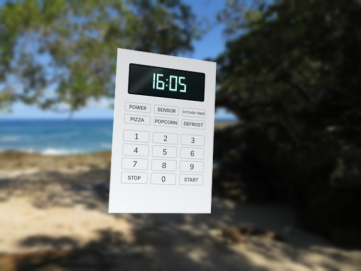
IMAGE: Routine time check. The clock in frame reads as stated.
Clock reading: 16:05
